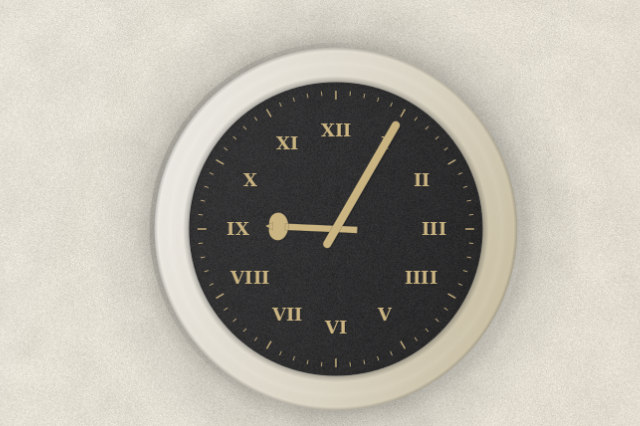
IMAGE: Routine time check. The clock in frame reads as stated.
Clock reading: 9:05
